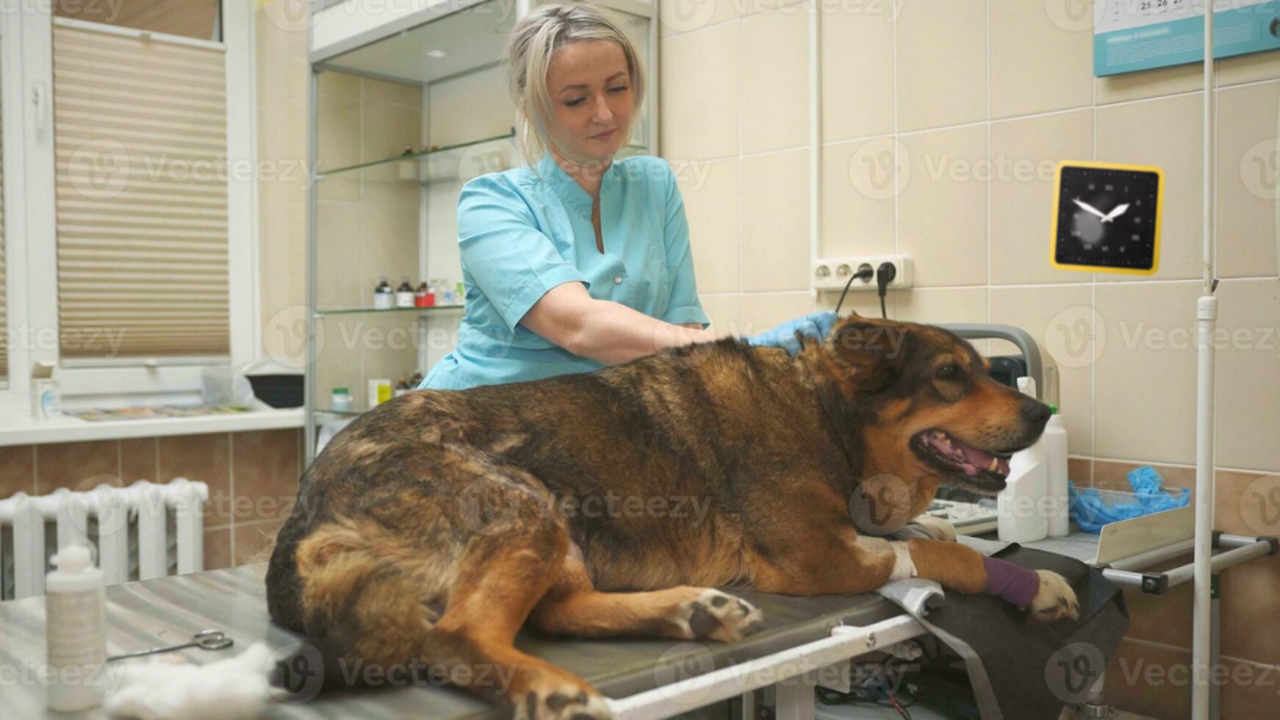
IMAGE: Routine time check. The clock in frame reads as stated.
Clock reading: 1:49
